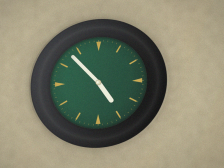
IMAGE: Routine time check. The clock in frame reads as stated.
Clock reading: 4:53
